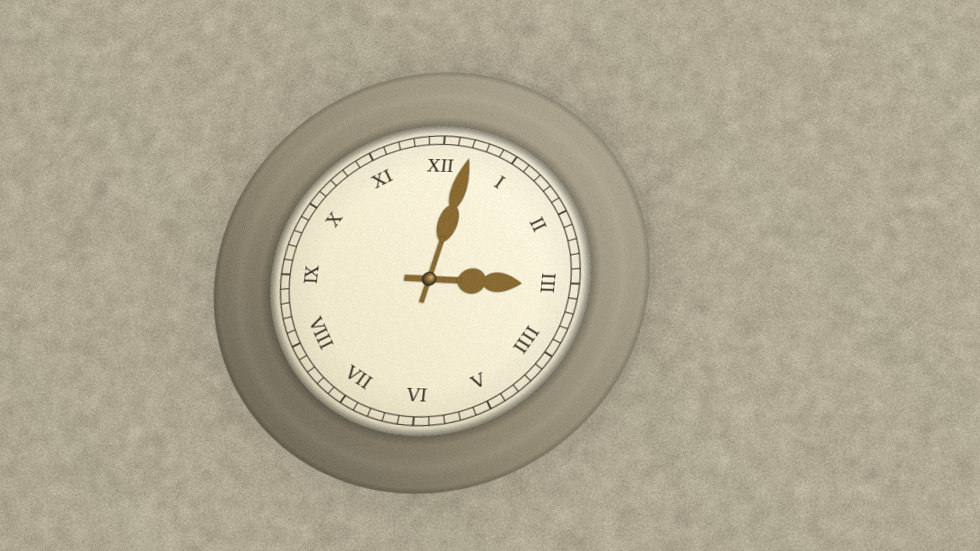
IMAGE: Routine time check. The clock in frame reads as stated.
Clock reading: 3:02
